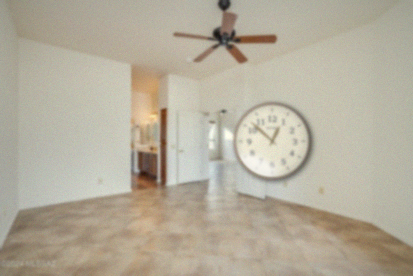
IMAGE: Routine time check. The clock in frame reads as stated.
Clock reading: 12:52
